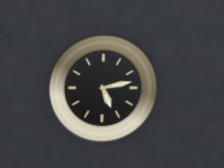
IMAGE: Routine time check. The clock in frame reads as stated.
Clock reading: 5:13
